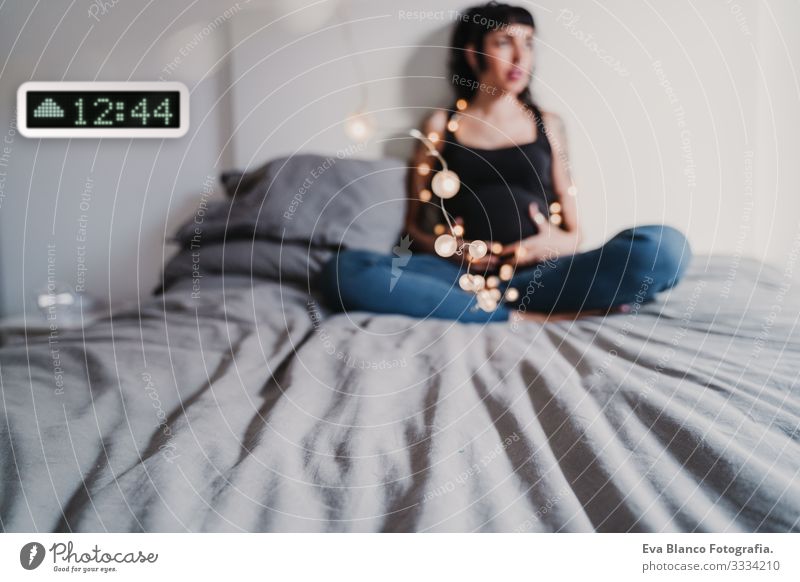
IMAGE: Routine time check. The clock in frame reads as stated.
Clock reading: 12:44
